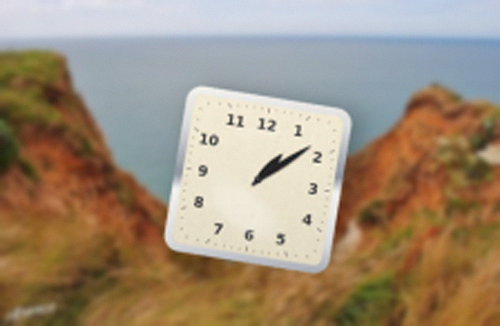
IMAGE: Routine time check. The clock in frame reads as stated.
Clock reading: 1:08
